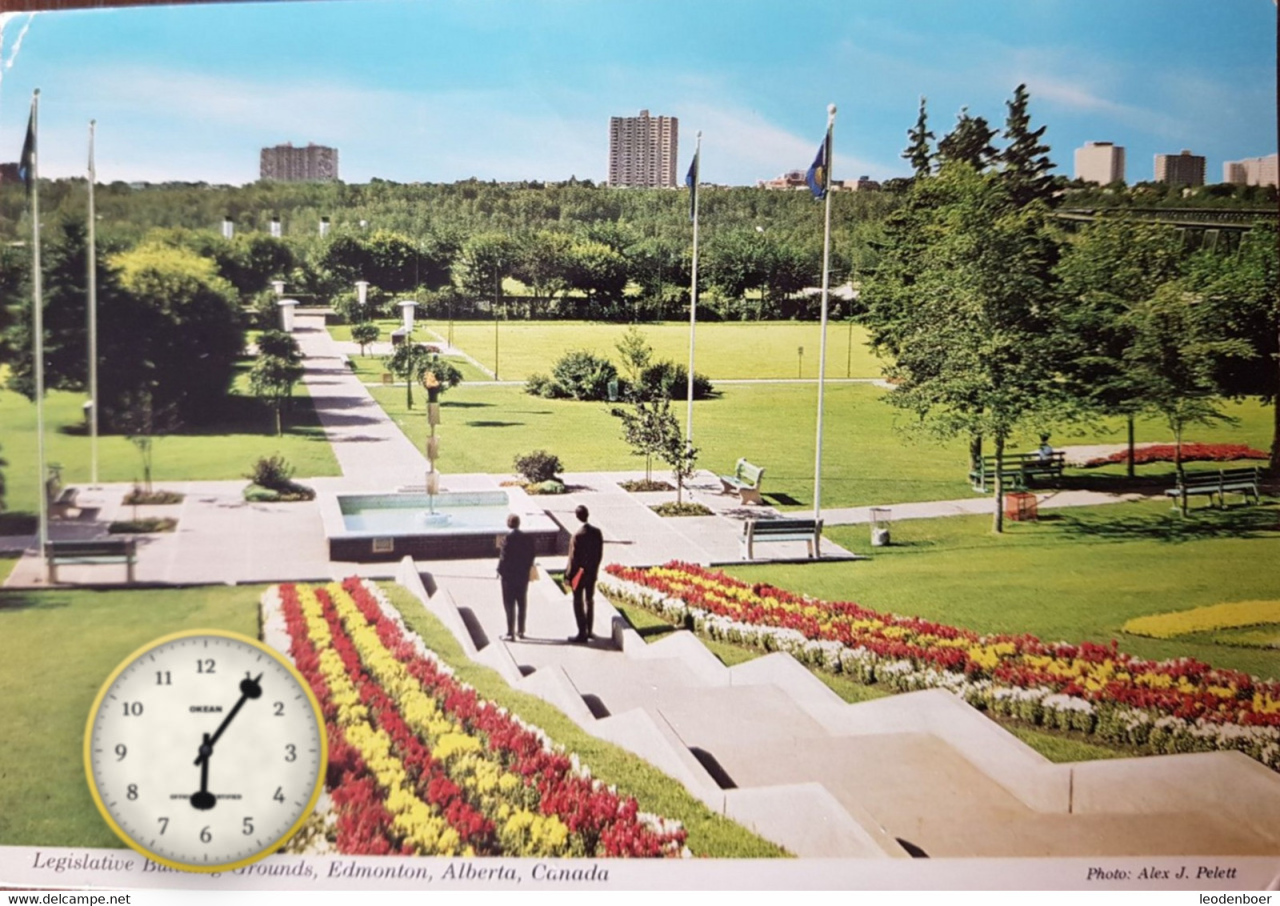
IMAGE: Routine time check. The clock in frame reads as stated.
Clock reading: 6:06
